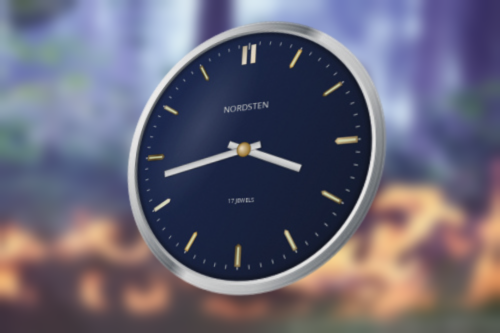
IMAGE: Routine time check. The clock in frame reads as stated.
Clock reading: 3:43
